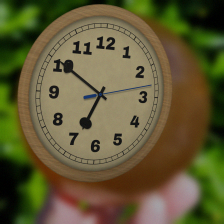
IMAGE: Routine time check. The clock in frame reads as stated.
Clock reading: 6:50:13
